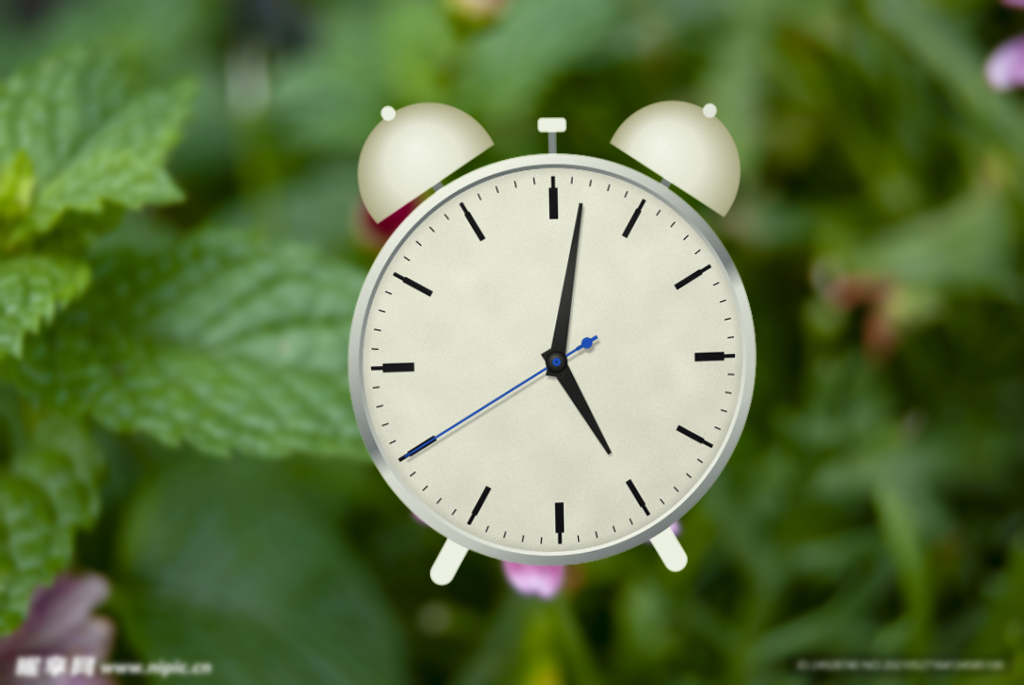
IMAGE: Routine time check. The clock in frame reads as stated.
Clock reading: 5:01:40
